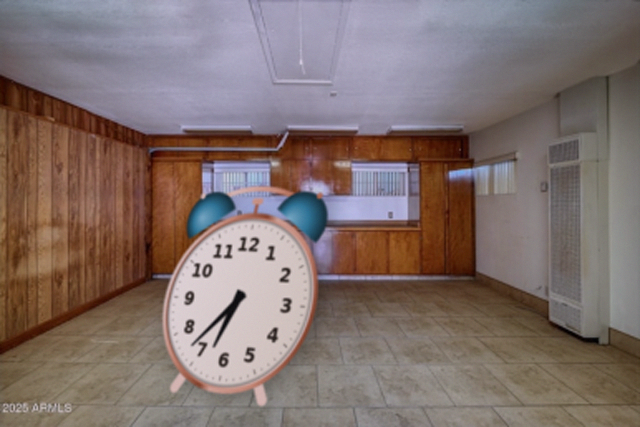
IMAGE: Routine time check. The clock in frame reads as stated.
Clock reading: 6:37
